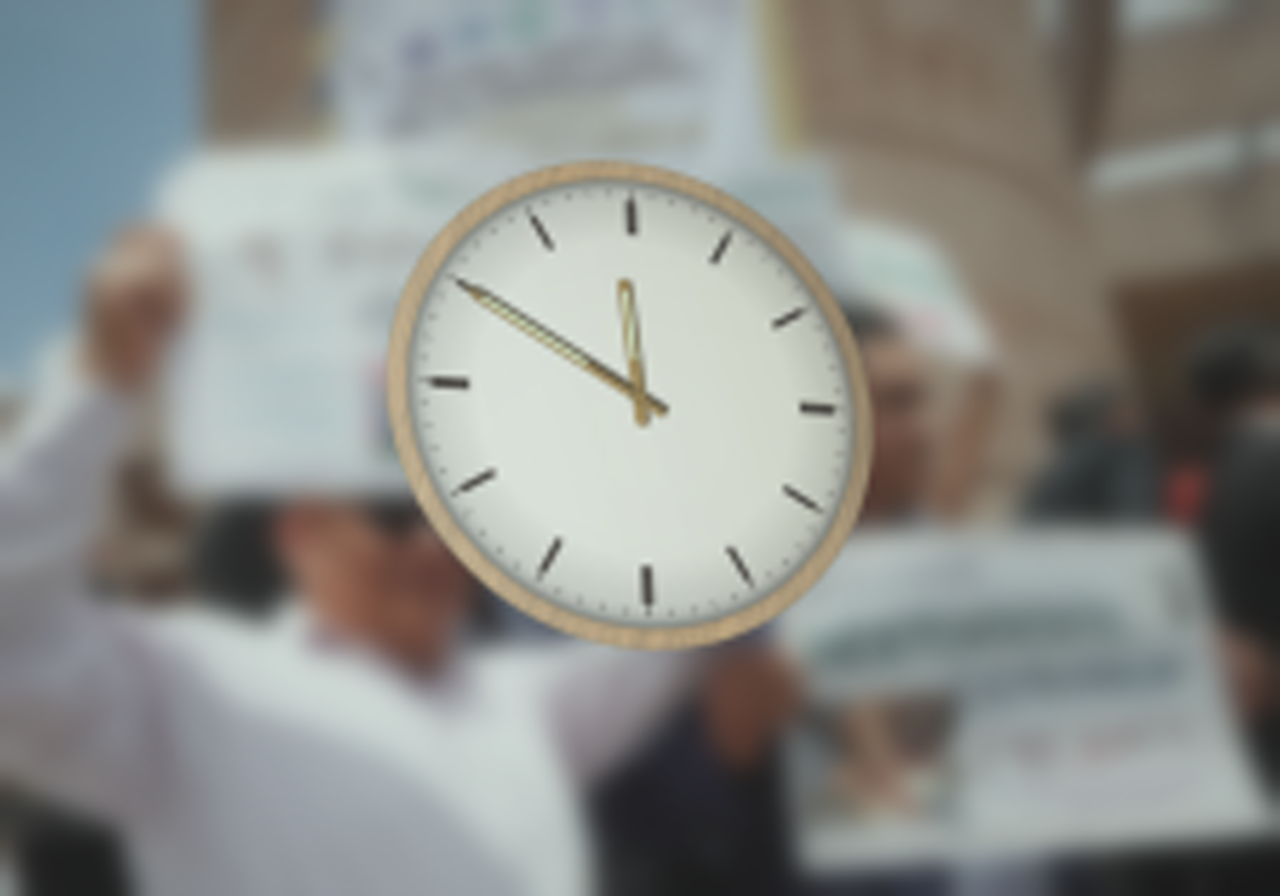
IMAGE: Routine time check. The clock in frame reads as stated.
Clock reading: 11:50
